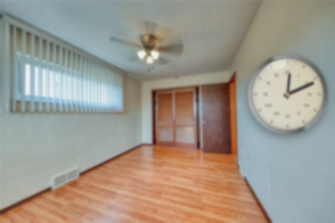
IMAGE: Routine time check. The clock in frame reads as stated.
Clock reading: 12:11
